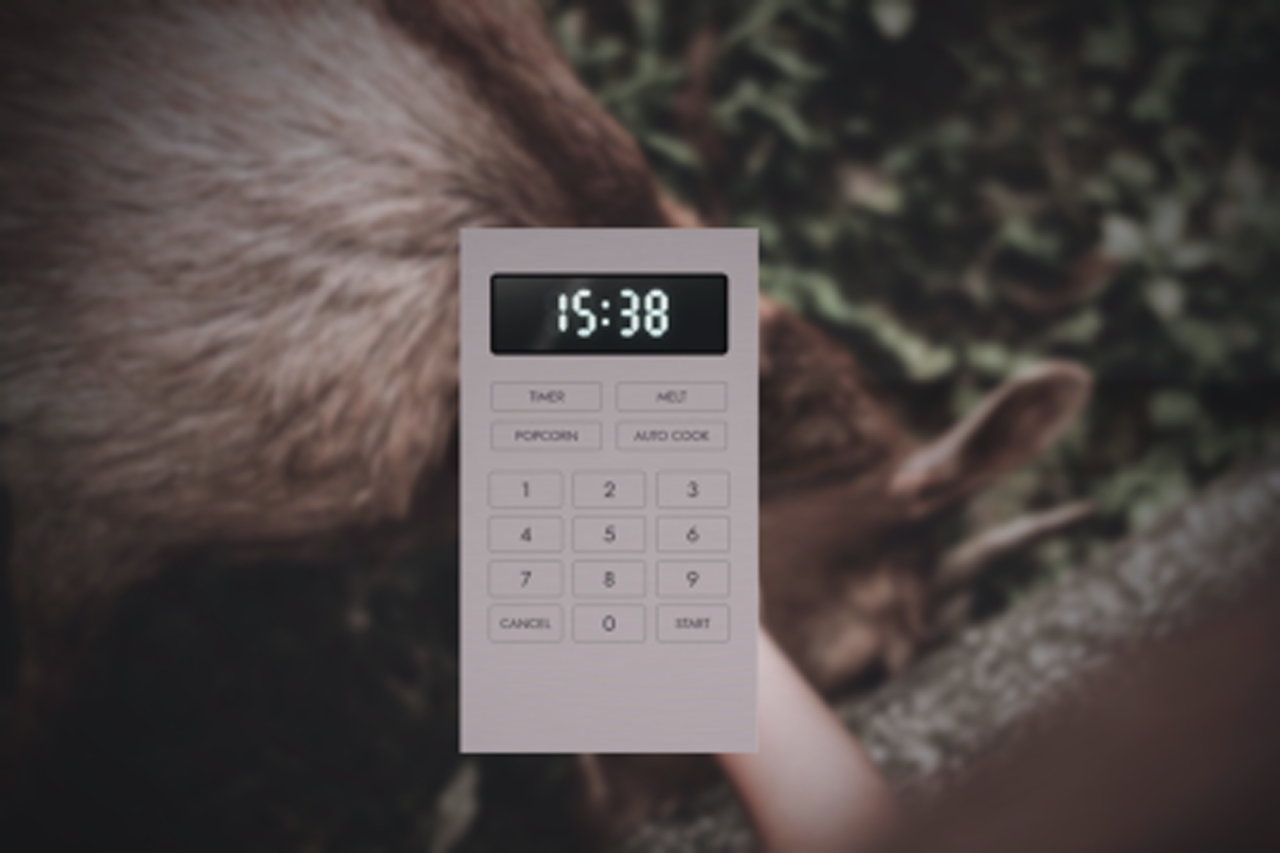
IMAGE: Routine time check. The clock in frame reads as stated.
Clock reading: 15:38
